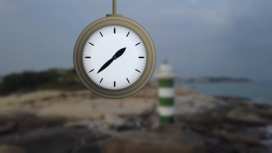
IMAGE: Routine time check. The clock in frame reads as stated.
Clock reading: 1:38
